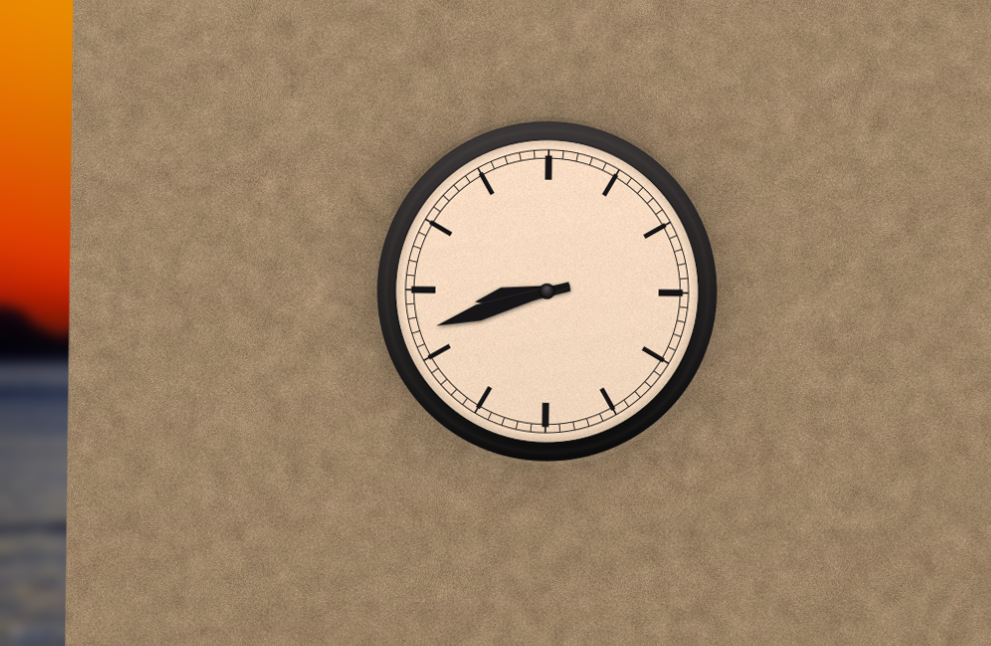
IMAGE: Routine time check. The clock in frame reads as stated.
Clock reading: 8:42
